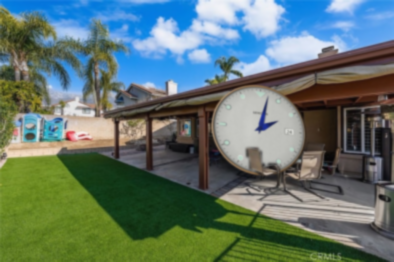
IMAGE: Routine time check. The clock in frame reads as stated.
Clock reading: 2:02
